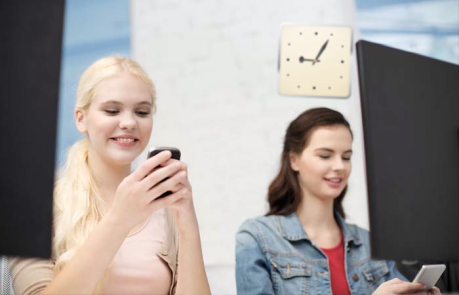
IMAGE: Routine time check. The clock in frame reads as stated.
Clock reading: 9:05
